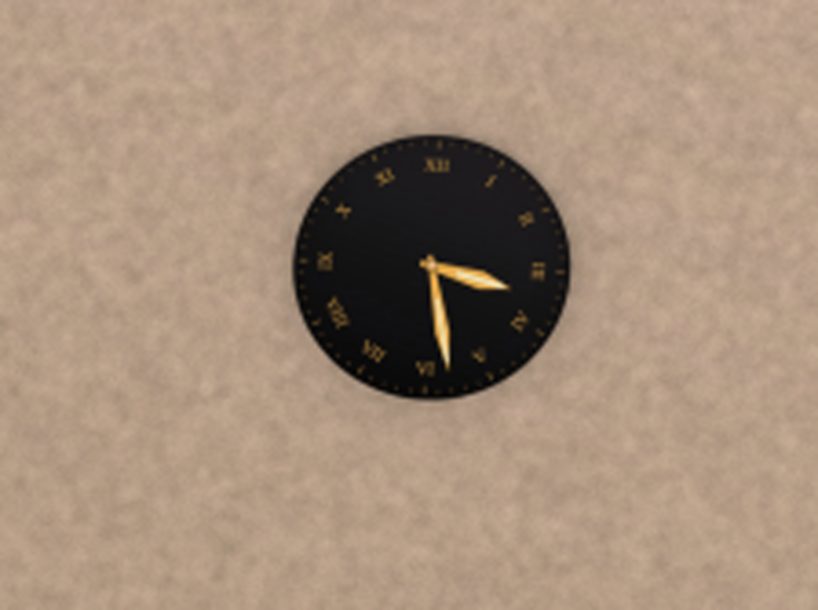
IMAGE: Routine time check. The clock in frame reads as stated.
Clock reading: 3:28
